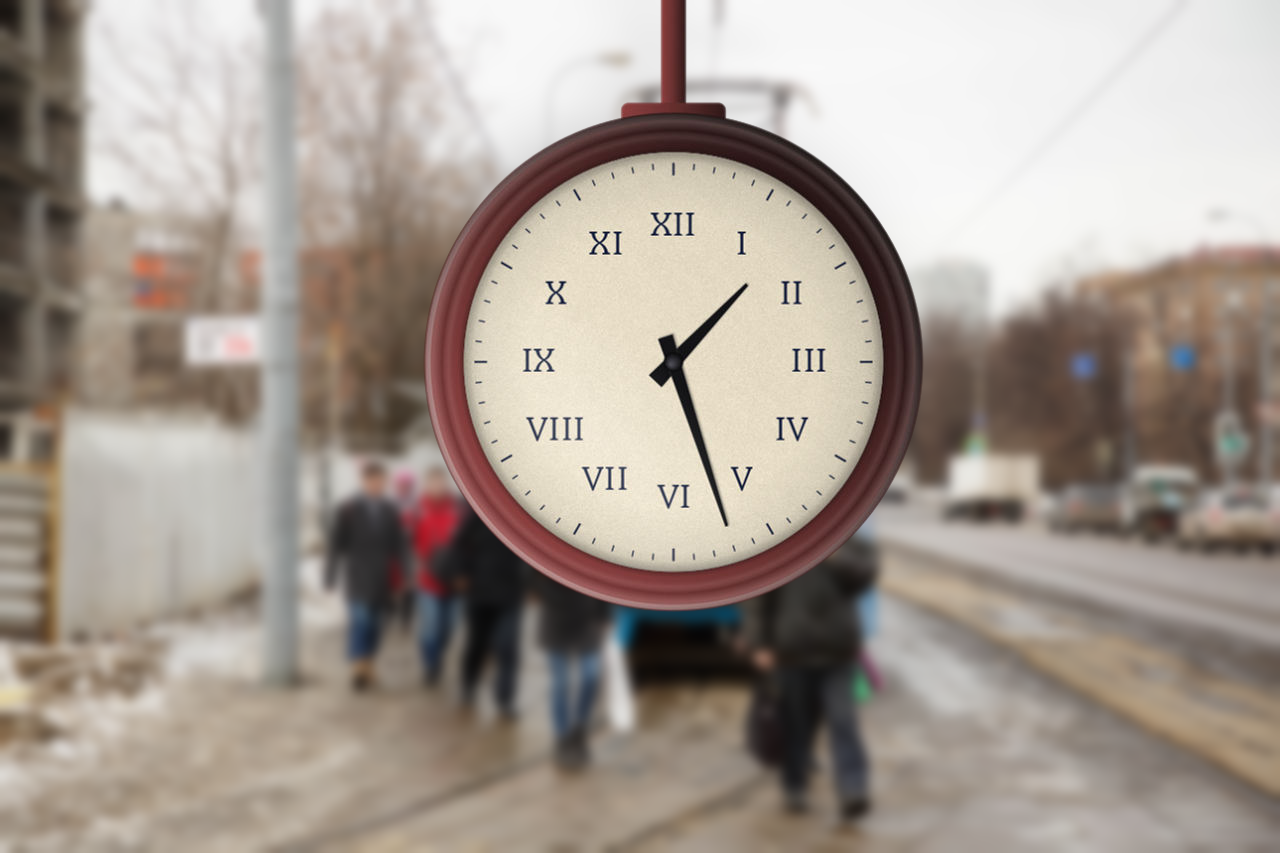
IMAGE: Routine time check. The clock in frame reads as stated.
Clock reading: 1:27
